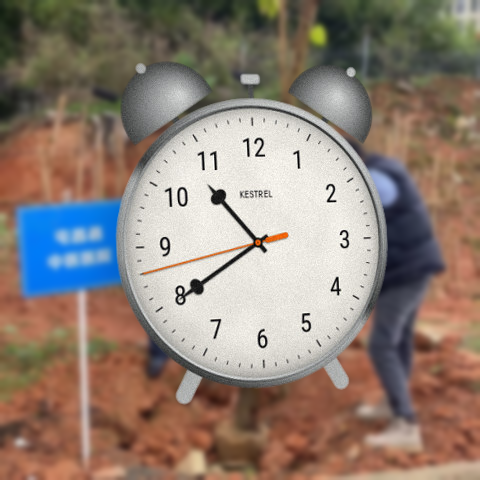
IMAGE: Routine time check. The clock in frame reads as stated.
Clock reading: 10:39:43
